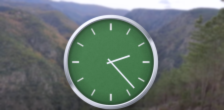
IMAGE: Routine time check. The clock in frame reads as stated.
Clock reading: 2:23
